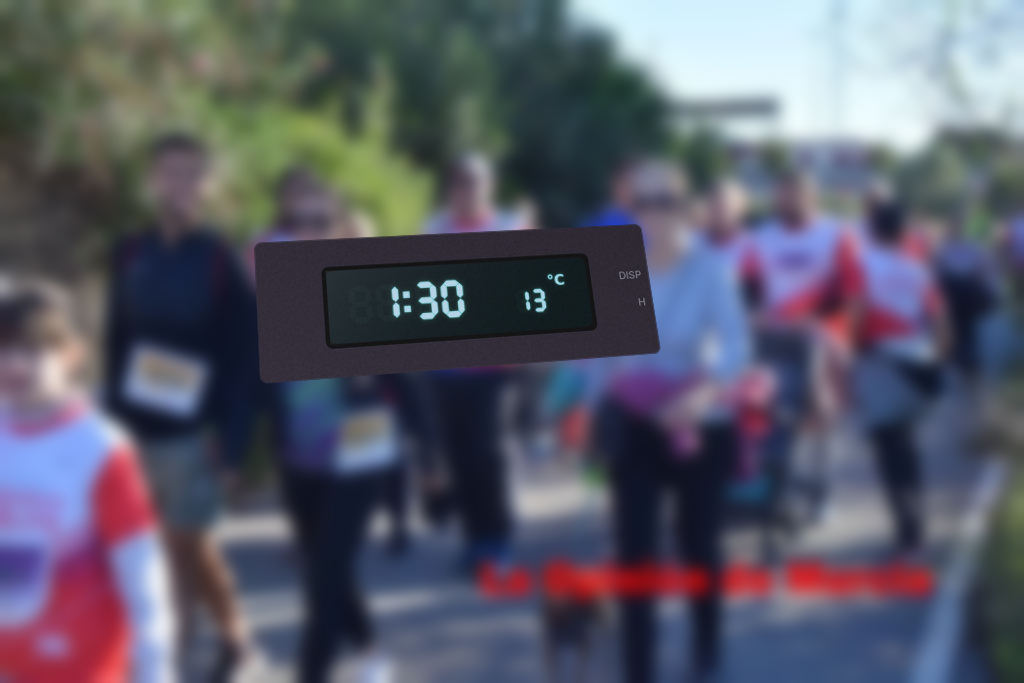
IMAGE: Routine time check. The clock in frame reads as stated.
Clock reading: 1:30
